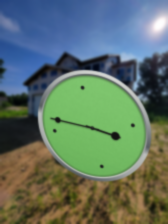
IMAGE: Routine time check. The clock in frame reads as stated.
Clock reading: 3:48
